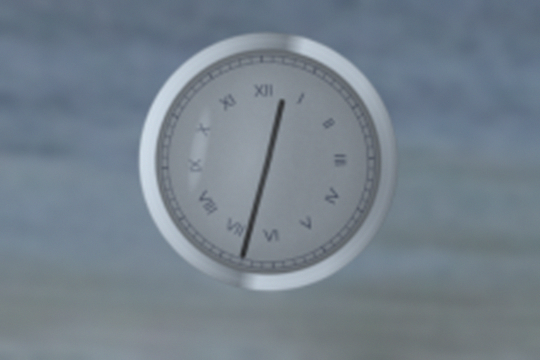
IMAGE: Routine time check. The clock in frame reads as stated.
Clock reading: 12:33
